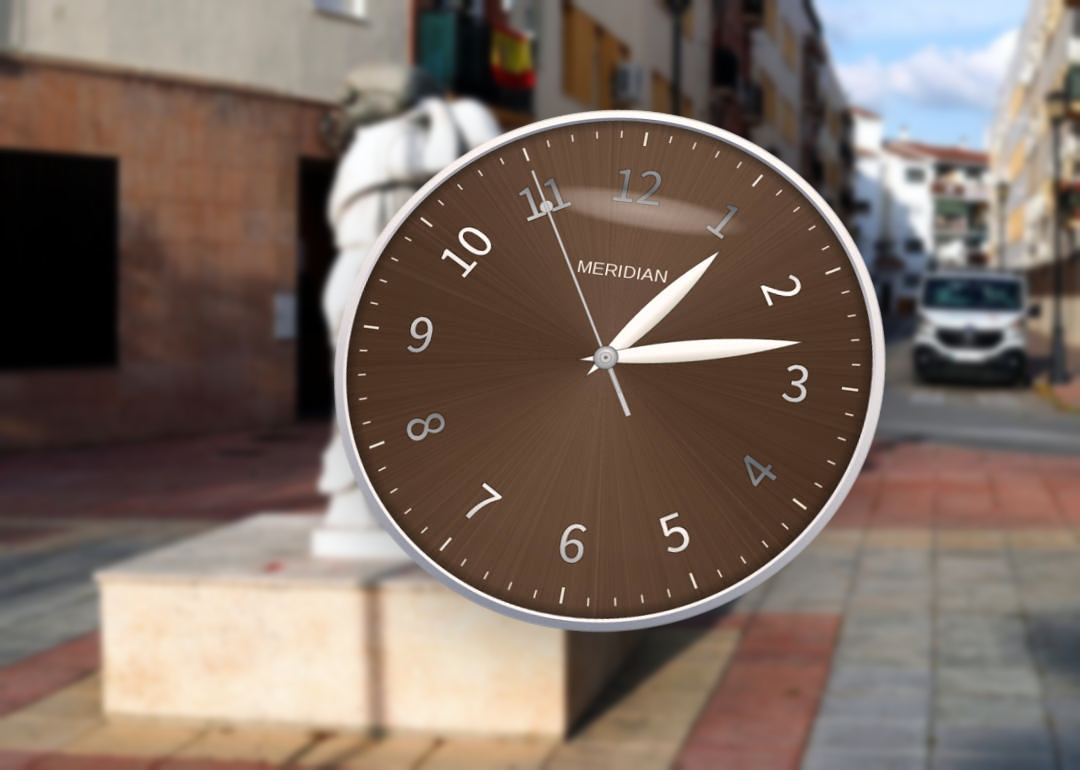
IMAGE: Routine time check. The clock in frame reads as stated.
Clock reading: 1:12:55
